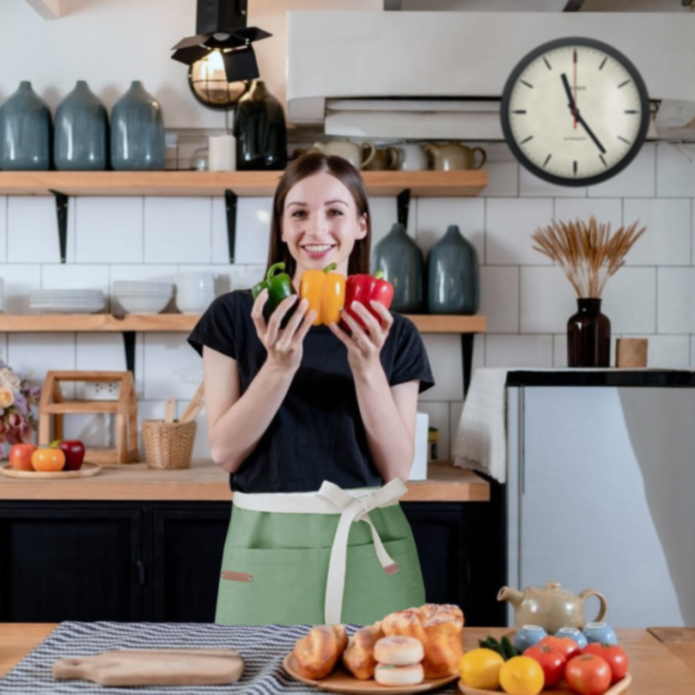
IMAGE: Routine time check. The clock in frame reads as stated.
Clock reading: 11:24:00
